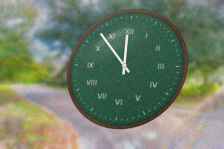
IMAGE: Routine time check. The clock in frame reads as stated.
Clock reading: 11:53
